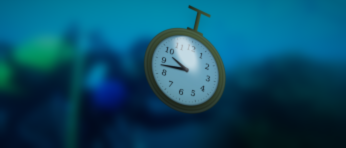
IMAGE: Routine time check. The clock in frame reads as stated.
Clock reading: 9:43
